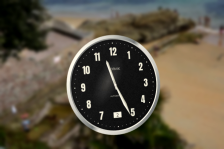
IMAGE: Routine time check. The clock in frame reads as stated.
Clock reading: 11:26
